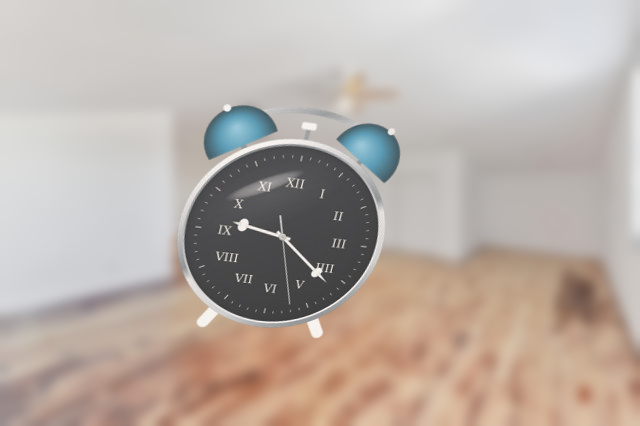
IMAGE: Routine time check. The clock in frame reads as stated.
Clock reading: 9:21:27
